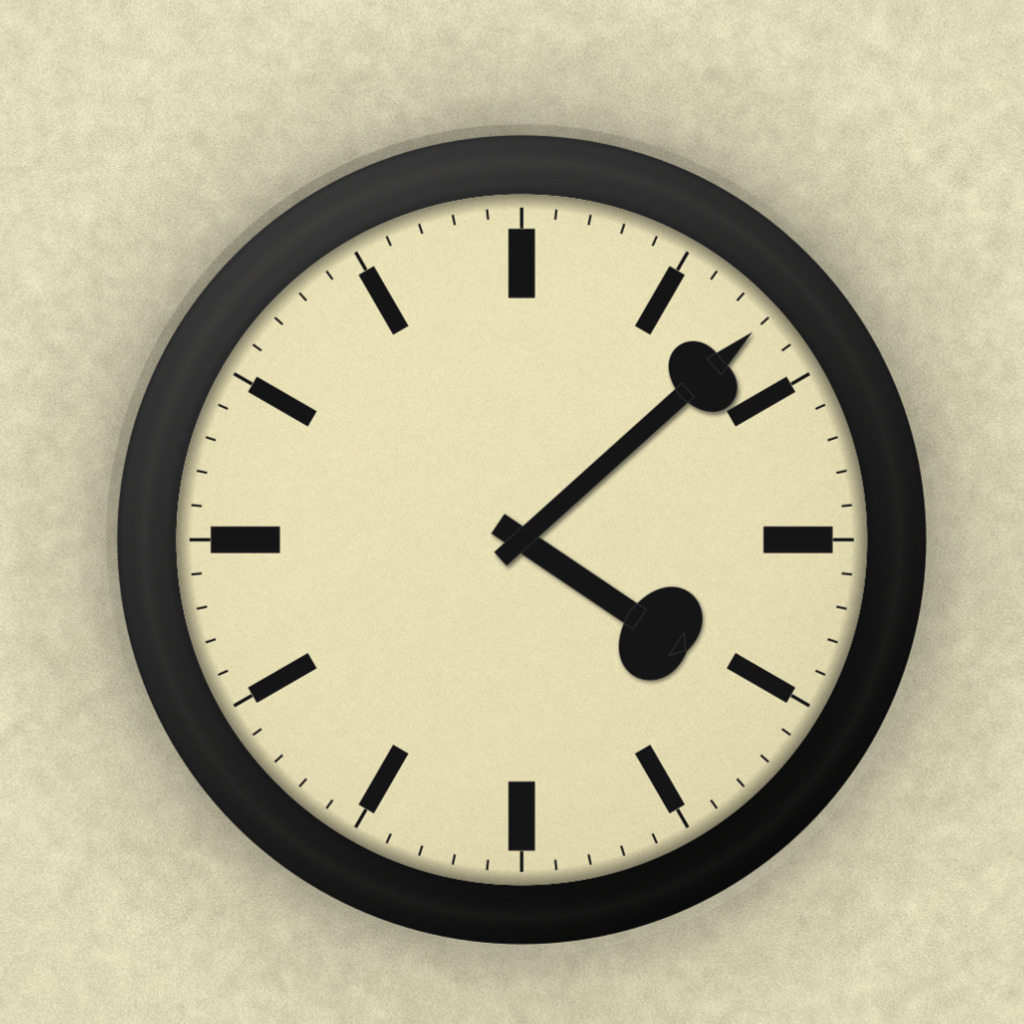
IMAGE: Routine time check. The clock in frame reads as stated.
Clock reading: 4:08
